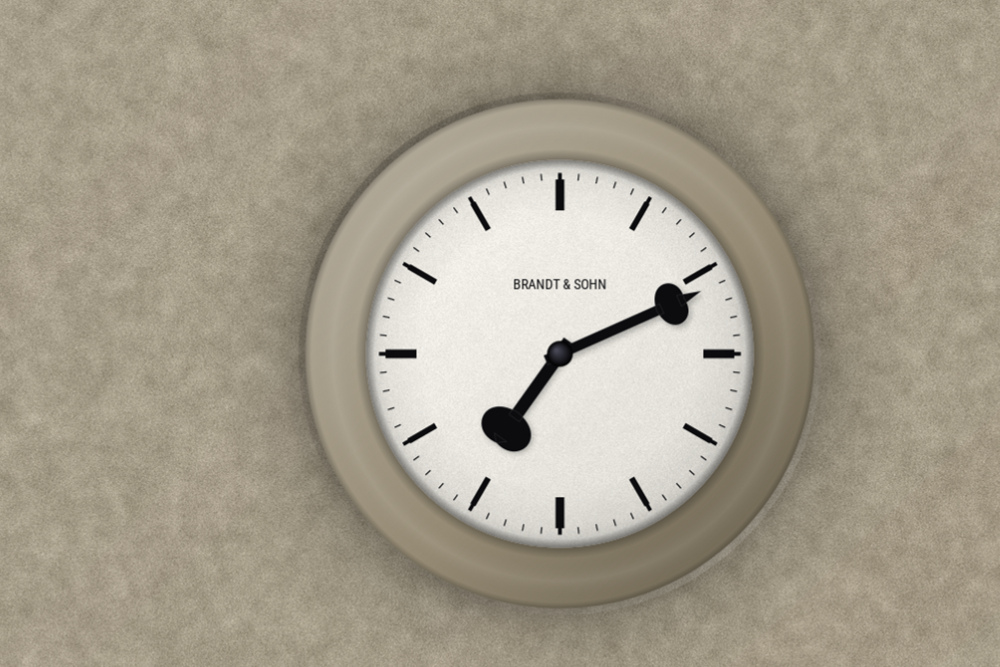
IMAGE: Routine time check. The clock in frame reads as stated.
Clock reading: 7:11
